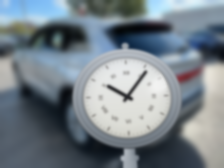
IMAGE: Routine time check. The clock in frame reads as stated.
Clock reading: 10:06
